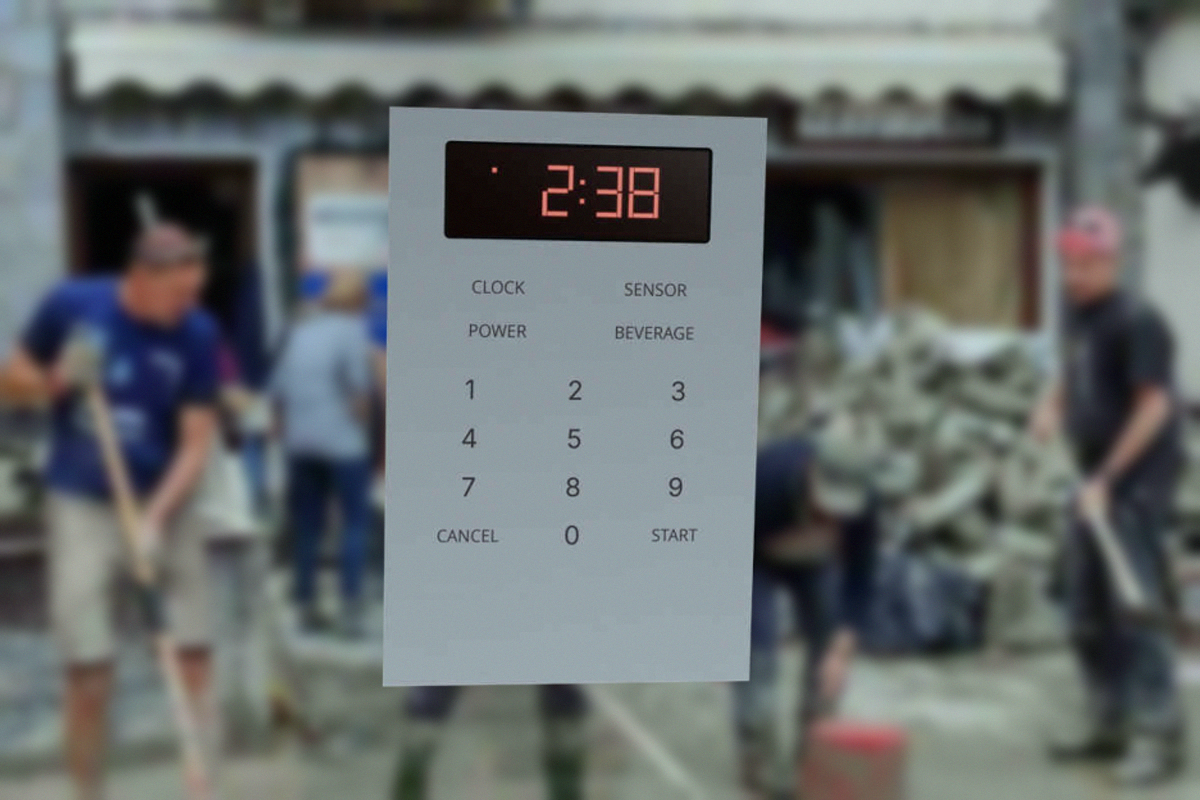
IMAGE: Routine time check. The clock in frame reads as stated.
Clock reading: 2:38
